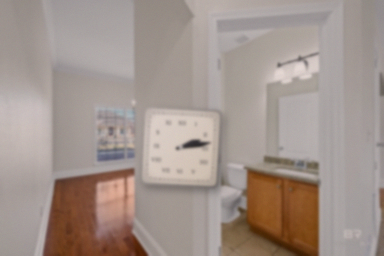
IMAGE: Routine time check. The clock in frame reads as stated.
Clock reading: 2:13
